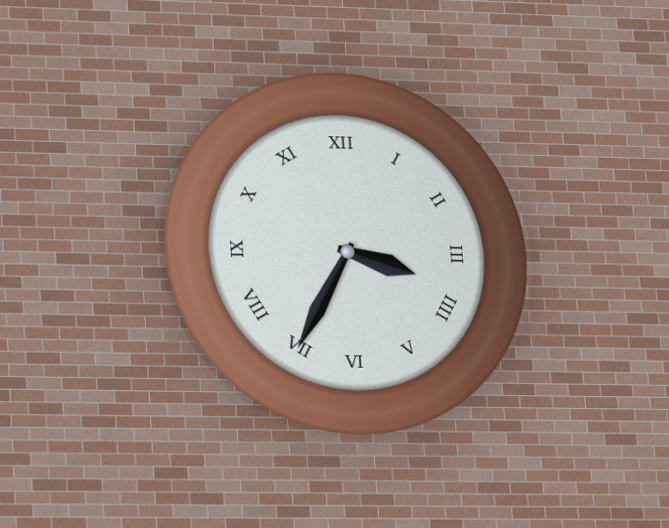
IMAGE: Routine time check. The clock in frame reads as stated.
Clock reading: 3:35
